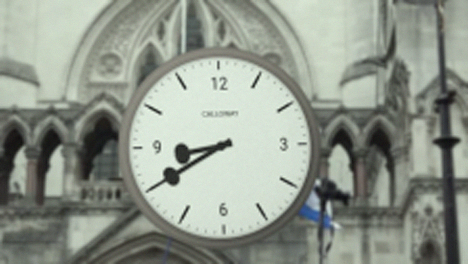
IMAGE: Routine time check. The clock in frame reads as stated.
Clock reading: 8:40
